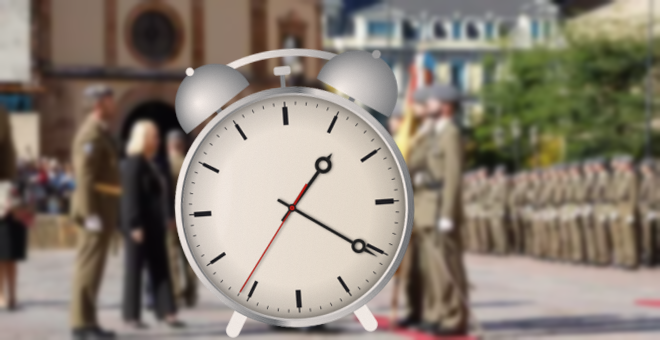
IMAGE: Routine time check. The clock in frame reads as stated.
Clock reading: 1:20:36
